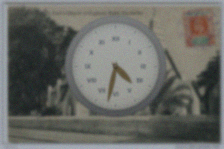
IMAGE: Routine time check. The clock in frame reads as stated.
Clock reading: 4:32
